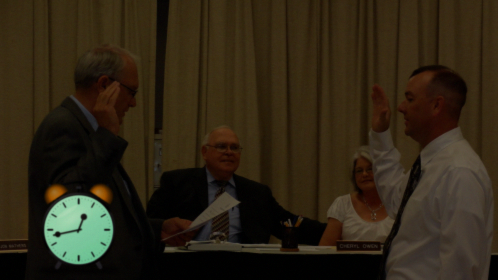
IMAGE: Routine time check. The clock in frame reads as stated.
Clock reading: 12:43
